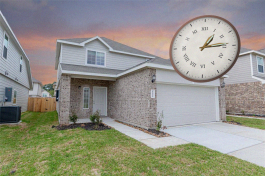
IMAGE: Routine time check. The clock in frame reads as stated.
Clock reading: 1:14
